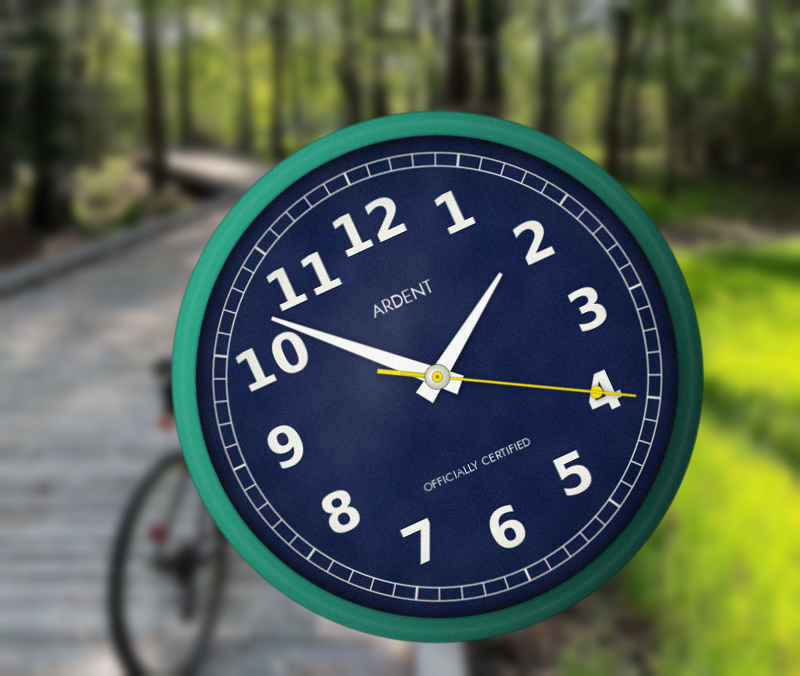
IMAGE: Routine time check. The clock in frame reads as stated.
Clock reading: 1:52:20
